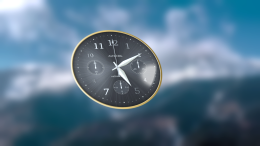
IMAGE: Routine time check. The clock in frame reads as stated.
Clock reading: 5:10
